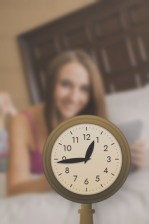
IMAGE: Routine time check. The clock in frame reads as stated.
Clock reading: 12:44
